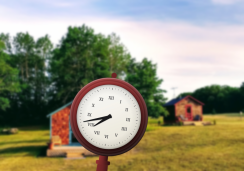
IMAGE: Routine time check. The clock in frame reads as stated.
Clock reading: 7:42
